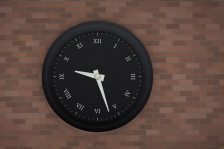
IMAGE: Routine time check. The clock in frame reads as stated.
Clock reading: 9:27
